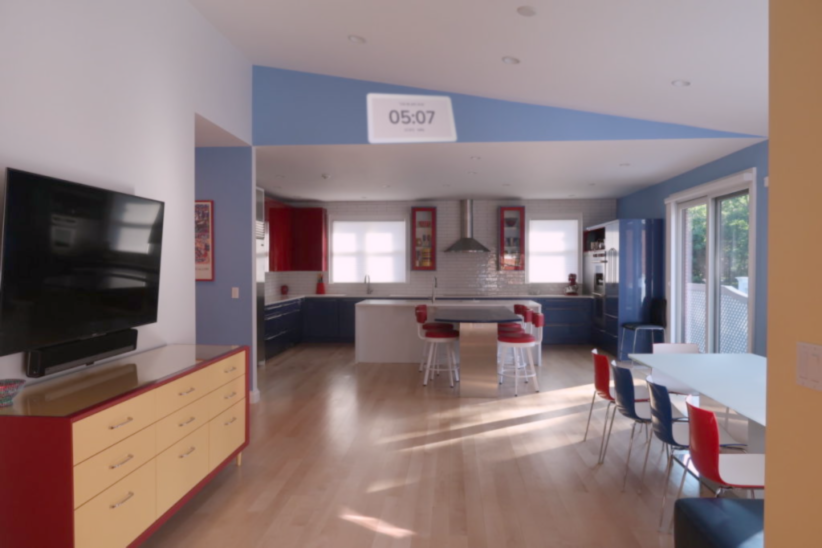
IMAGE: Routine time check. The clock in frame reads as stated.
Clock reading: 5:07
